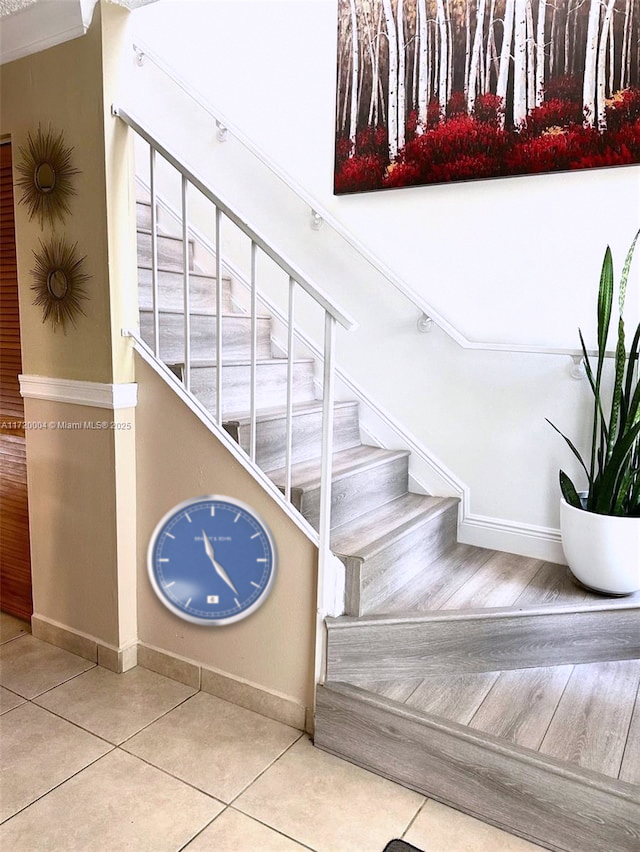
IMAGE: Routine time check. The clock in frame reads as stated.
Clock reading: 11:24
